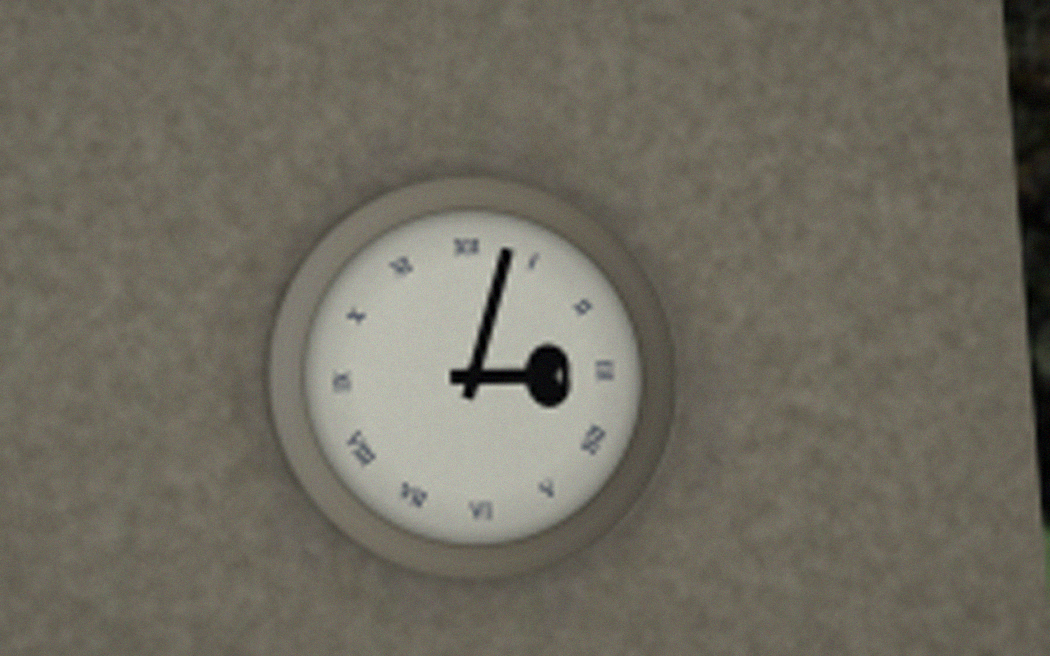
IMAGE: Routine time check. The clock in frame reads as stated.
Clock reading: 3:03
